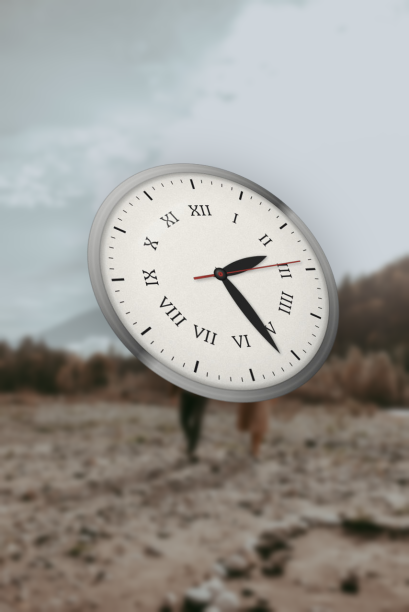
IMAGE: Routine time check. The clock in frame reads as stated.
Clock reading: 2:26:14
